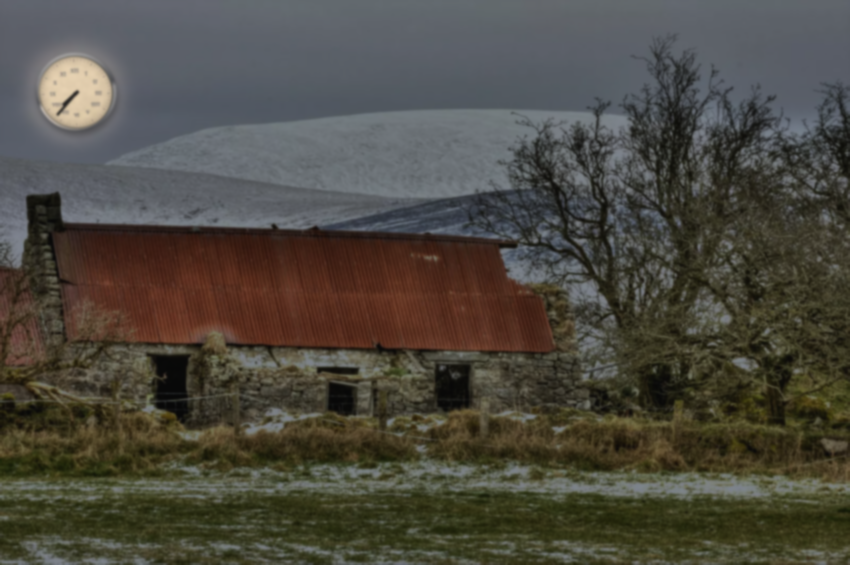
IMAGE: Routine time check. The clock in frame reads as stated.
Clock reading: 7:37
